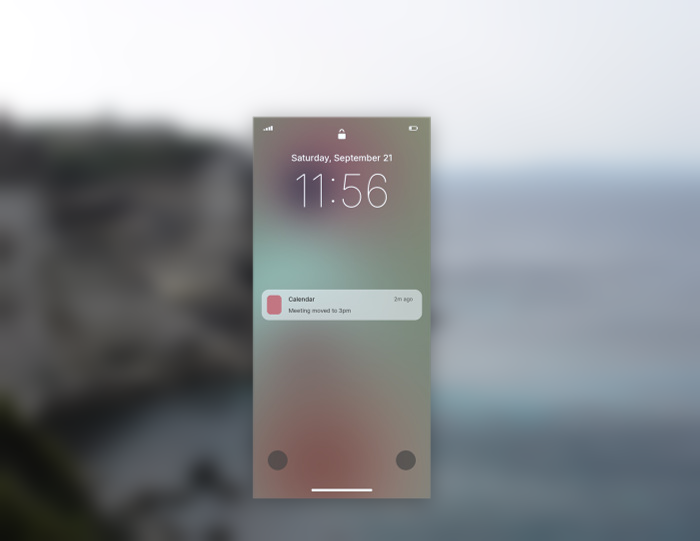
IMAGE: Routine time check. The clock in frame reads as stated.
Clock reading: 11:56
